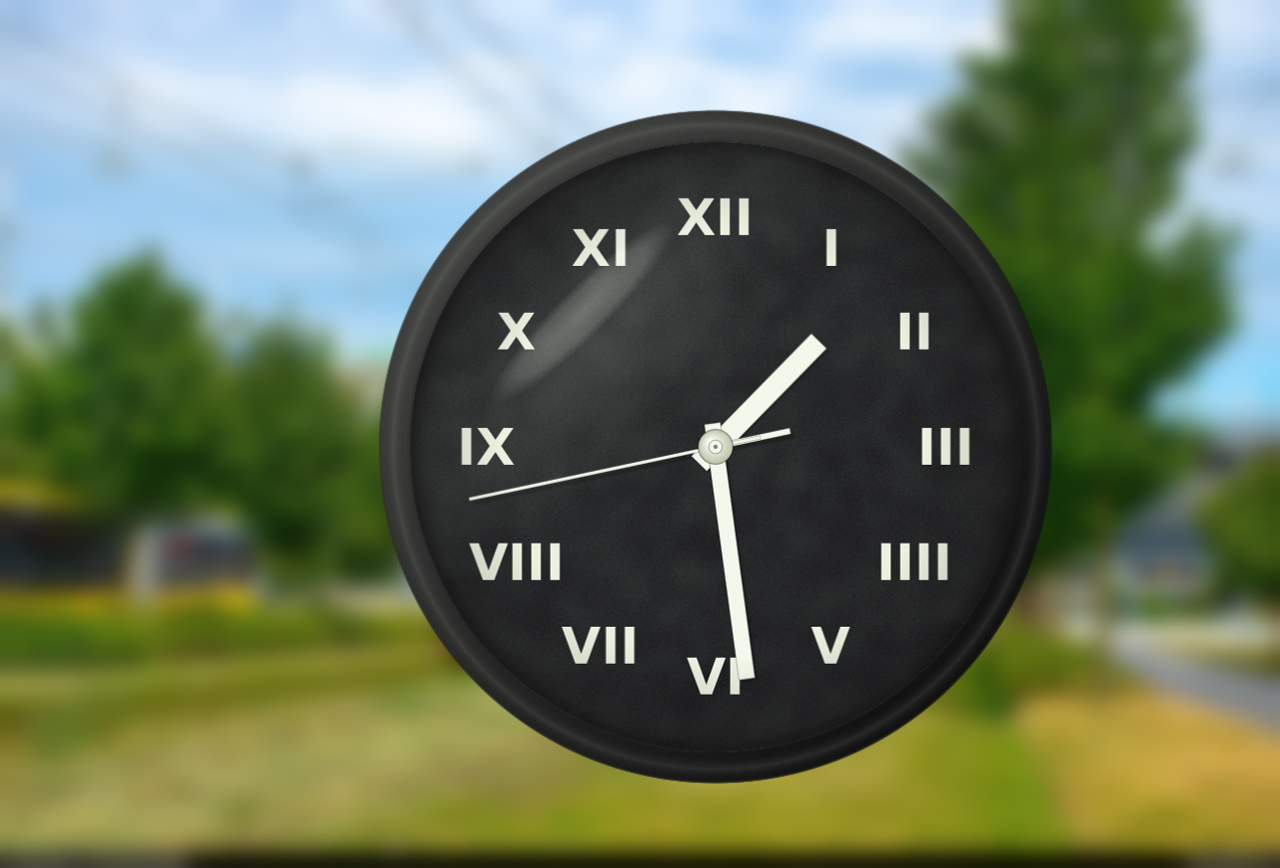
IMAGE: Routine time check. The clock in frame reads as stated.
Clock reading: 1:28:43
